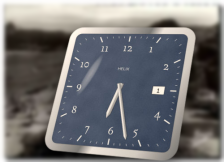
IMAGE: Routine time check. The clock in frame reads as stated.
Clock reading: 6:27
